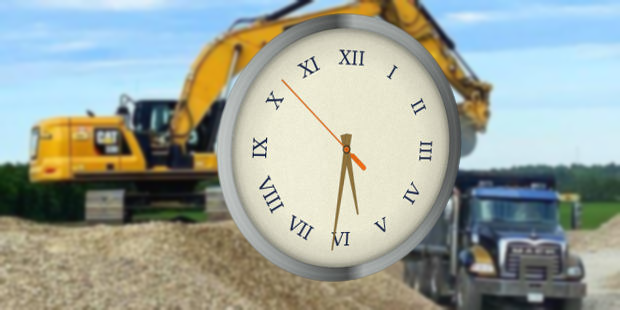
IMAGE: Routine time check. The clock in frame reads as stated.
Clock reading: 5:30:52
